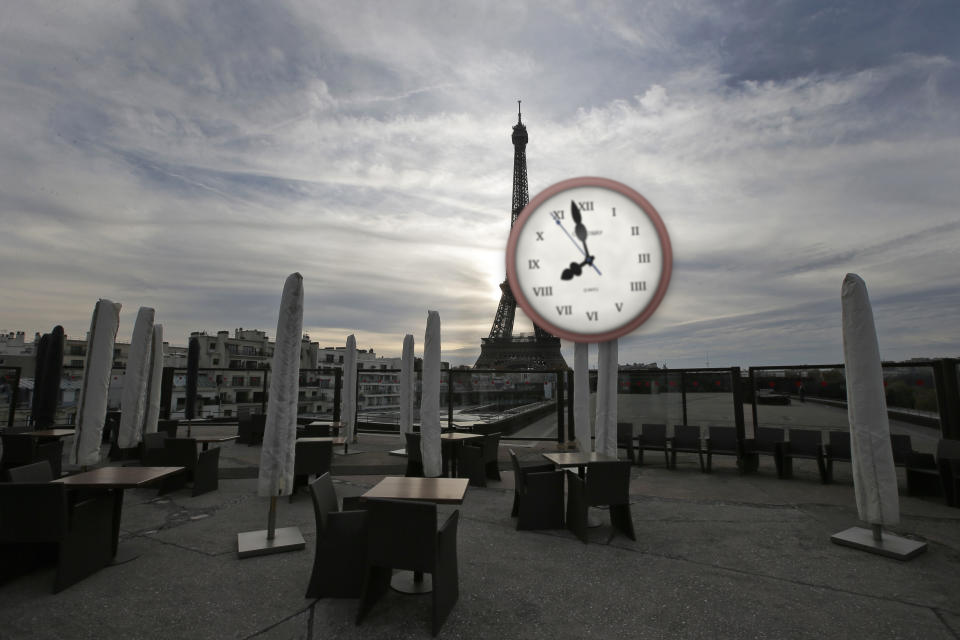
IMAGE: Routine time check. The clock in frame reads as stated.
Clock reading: 7:57:54
